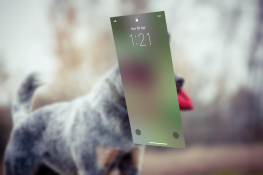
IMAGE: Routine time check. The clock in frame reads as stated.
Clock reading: 1:21
